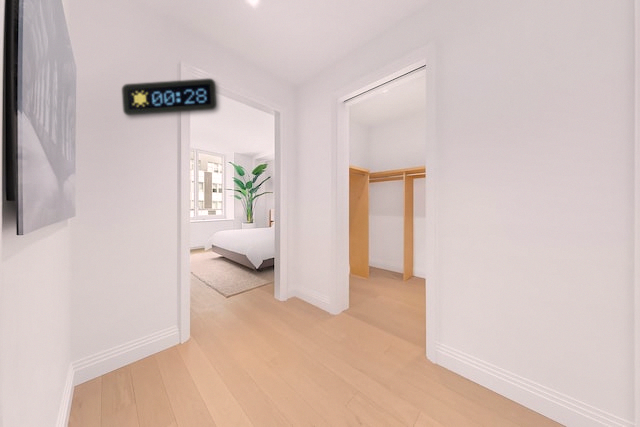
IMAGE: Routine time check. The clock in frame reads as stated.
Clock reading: 0:28
